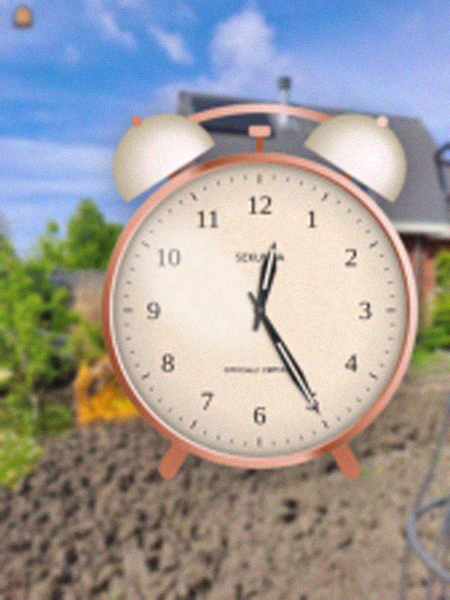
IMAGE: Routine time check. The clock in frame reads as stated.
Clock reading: 12:25
